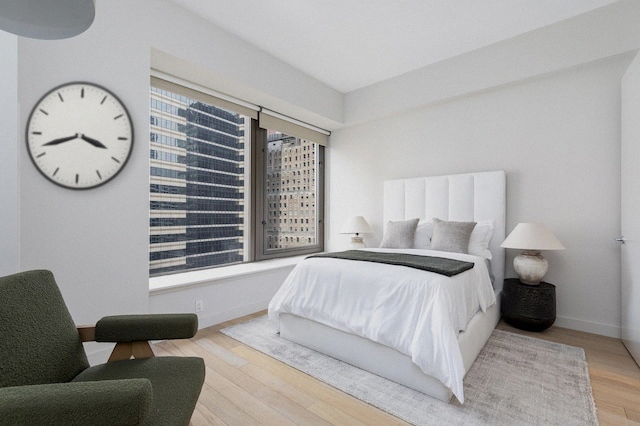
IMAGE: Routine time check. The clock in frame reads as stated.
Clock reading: 3:42
